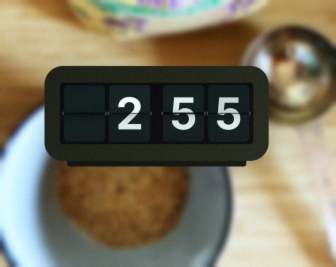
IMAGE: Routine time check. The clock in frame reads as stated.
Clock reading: 2:55
